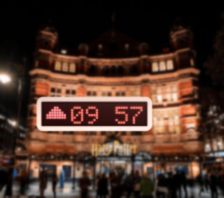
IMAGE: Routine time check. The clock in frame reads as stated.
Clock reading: 9:57
